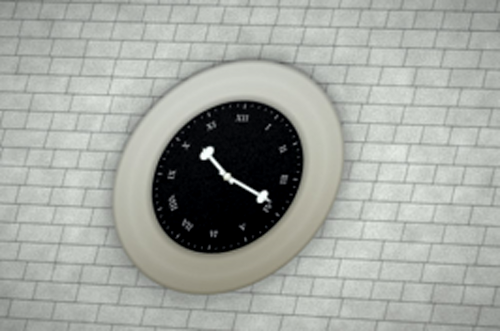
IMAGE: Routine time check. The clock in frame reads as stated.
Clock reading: 10:19
